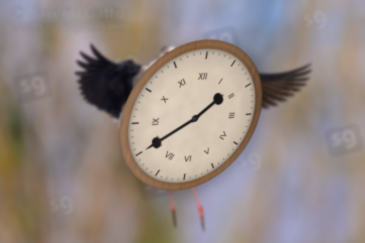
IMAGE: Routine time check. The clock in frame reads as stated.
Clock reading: 1:40
